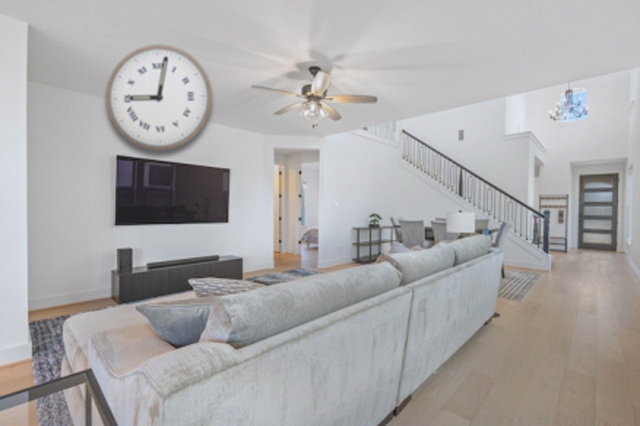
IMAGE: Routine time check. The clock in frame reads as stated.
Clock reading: 9:02
